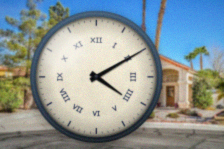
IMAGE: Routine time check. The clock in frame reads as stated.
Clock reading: 4:10
